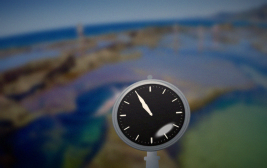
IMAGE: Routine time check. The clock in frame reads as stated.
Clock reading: 10:55
